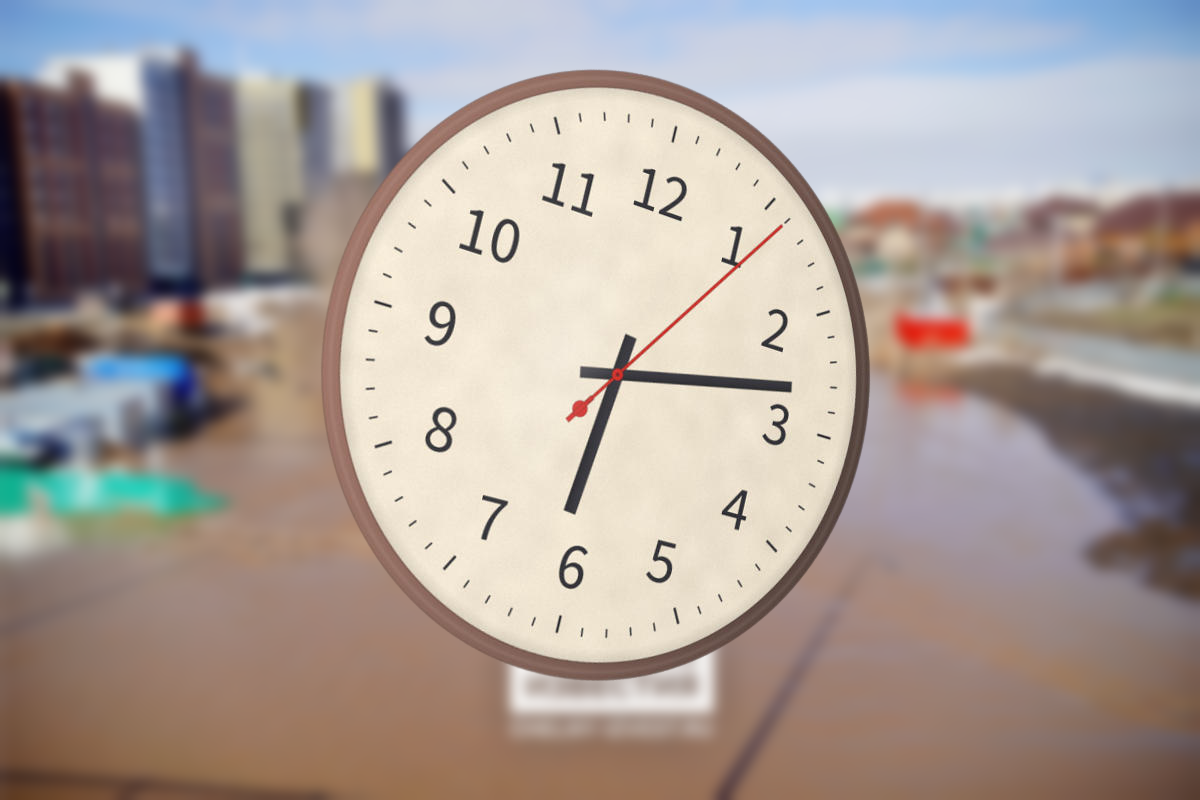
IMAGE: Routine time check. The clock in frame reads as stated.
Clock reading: 6:13:06
